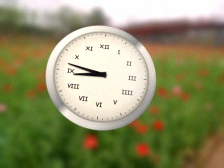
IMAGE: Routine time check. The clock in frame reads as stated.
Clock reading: 8:47
